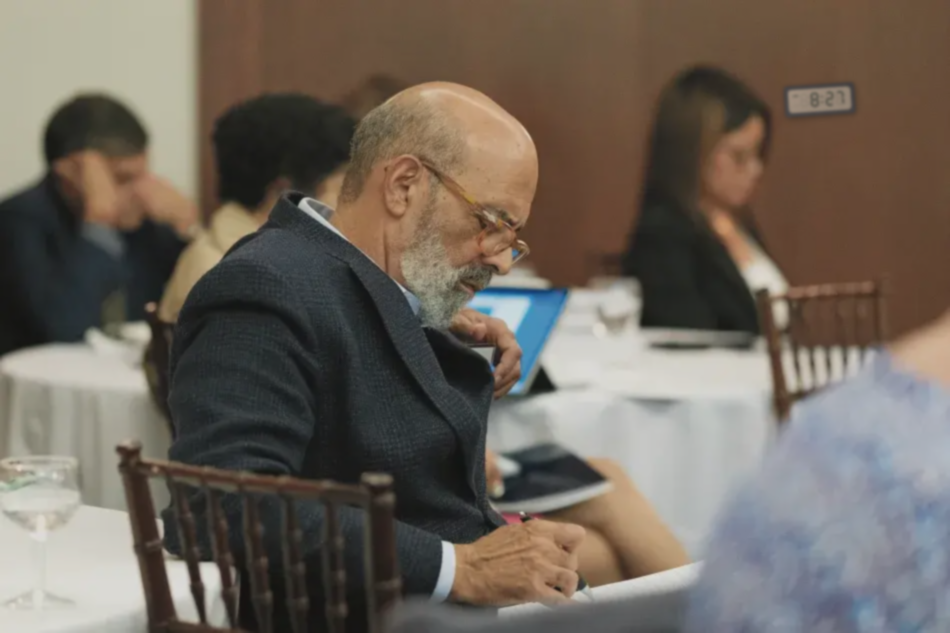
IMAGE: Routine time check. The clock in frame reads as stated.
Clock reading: 8:27
